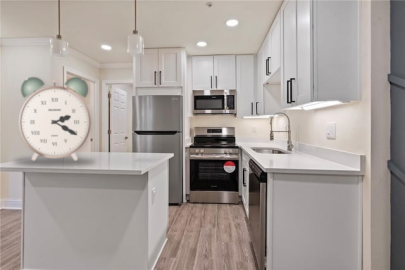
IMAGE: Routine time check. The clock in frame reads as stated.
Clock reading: 2:20
